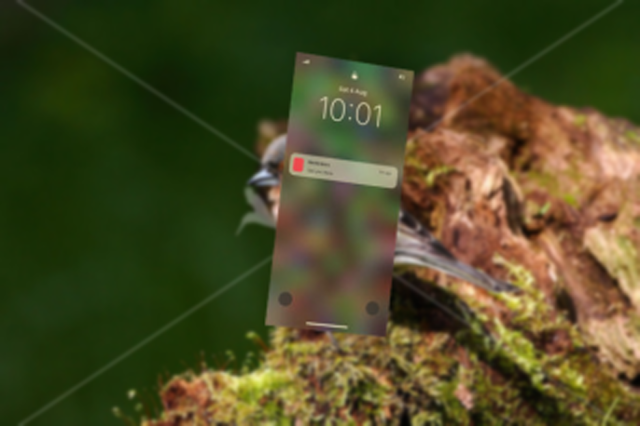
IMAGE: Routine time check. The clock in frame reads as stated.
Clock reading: 10:01
